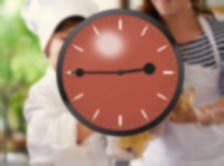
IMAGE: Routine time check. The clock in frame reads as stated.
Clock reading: 2:45
